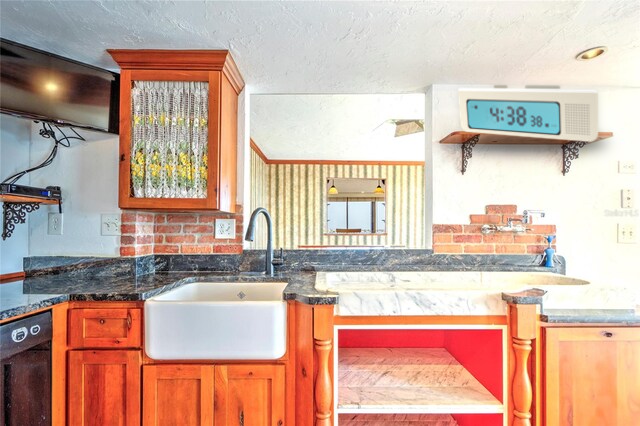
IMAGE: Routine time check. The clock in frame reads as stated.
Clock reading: 4:38:38
